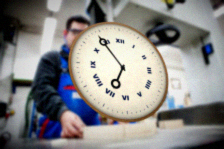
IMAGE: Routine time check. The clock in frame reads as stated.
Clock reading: 6:54
